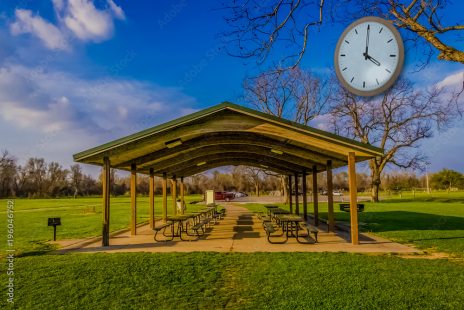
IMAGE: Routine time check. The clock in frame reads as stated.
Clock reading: 4:00
